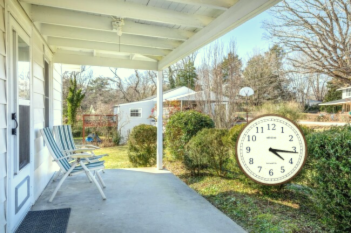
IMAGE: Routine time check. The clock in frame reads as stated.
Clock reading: 4:16
